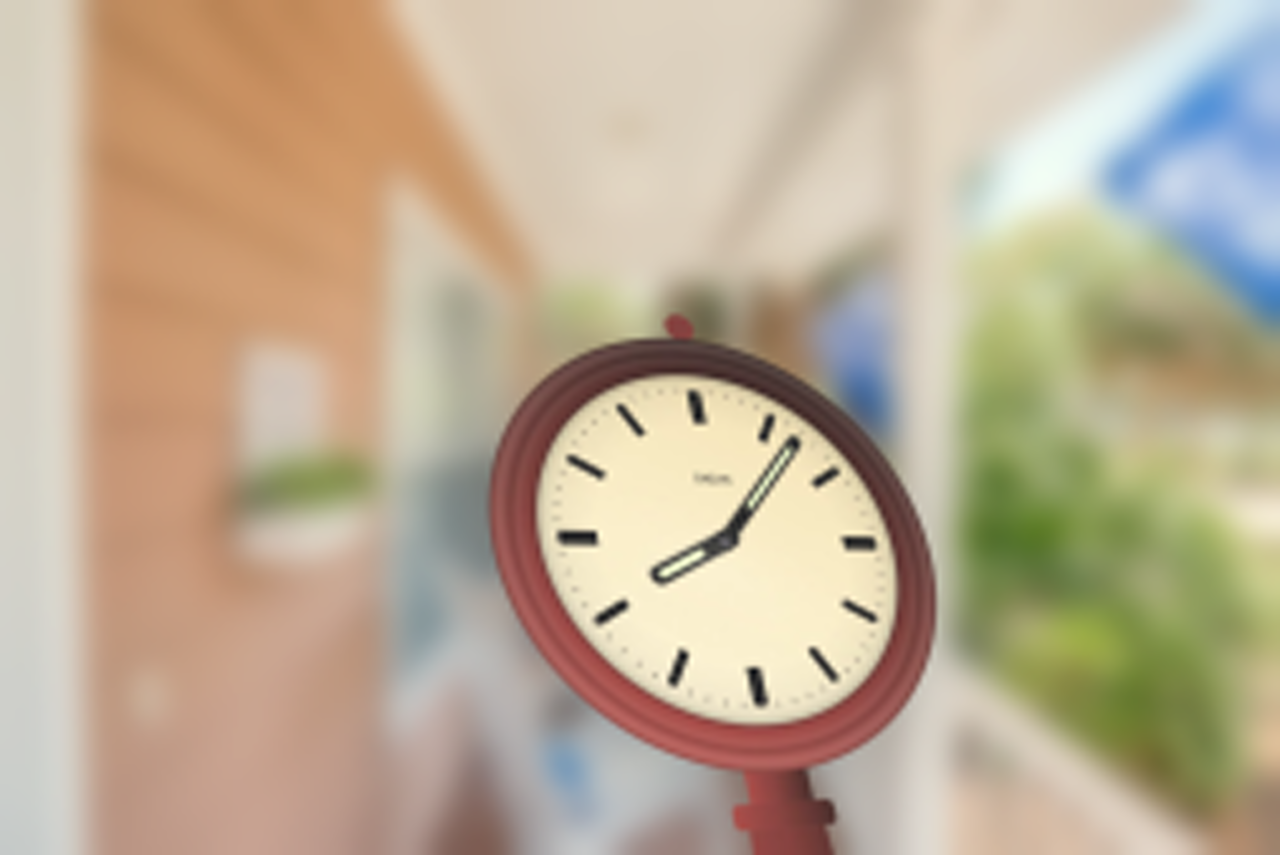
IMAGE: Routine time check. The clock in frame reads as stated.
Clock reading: 8:07
